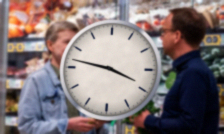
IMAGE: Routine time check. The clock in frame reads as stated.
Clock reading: 3:47
